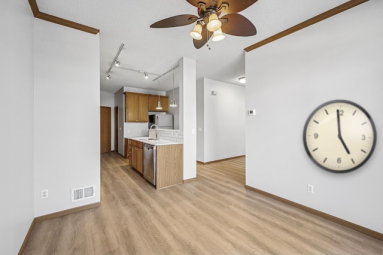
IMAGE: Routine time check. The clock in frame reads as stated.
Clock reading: 4:59
